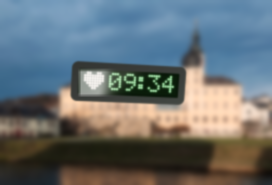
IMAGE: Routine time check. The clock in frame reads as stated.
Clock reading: 9:34
